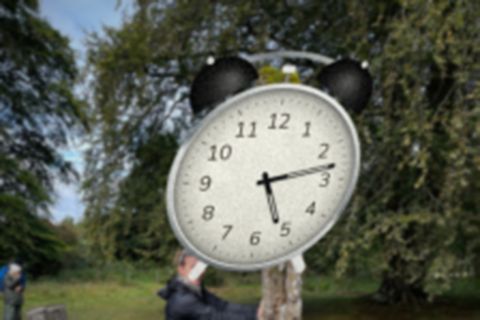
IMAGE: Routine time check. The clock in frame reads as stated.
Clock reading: 5:13
